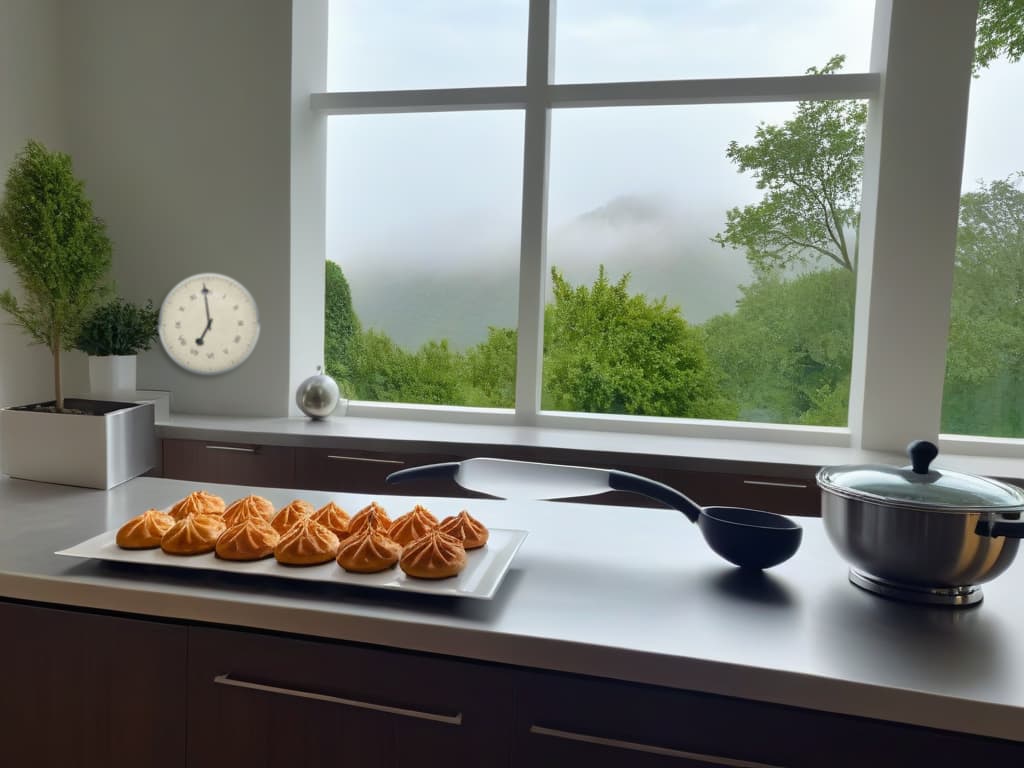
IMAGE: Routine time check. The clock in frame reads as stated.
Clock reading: 6:59
